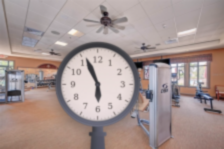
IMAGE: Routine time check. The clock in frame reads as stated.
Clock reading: 5:56
